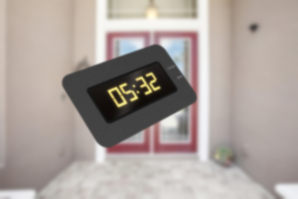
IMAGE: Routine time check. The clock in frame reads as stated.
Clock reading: 5:32
